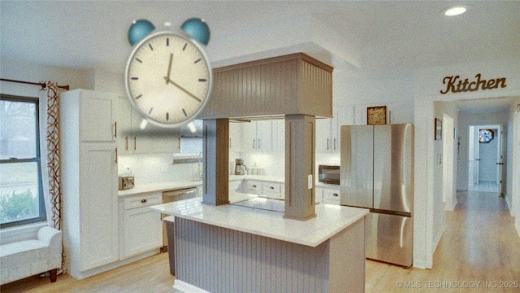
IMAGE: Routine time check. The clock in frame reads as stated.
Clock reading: 12:20
